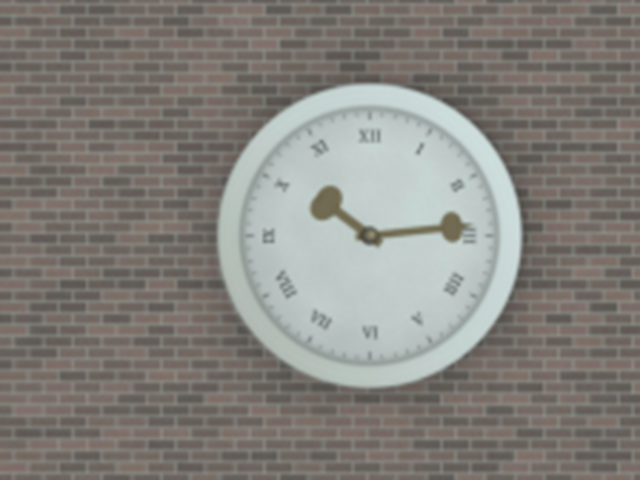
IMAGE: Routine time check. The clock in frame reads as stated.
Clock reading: 10:14
